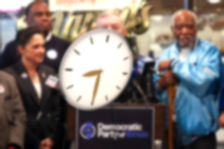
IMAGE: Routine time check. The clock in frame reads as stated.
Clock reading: 8:30
